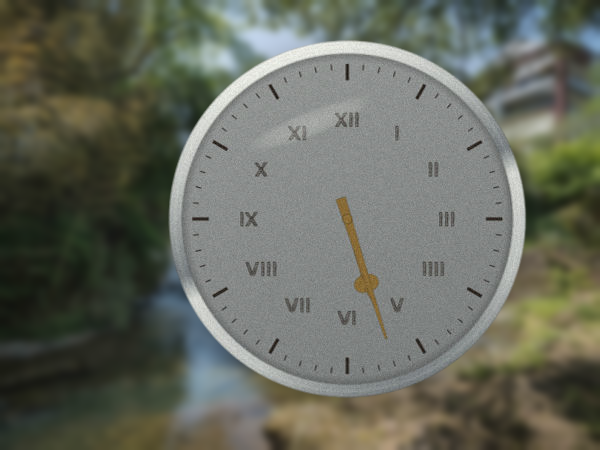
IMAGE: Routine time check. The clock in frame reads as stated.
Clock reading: 5:27
